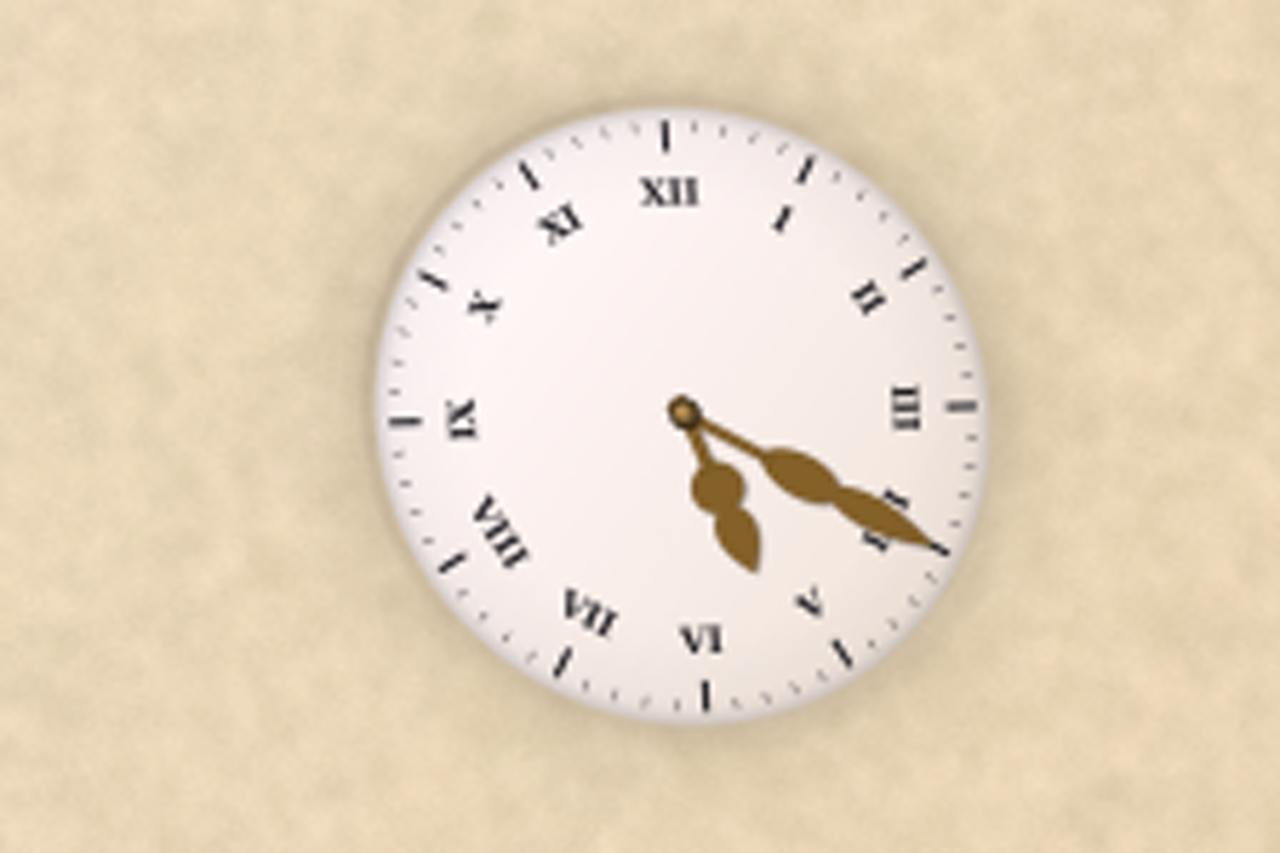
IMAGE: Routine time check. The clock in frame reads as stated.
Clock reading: 5:20
